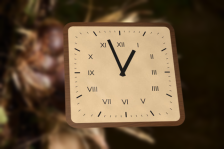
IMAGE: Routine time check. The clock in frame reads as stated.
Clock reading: 12:57
